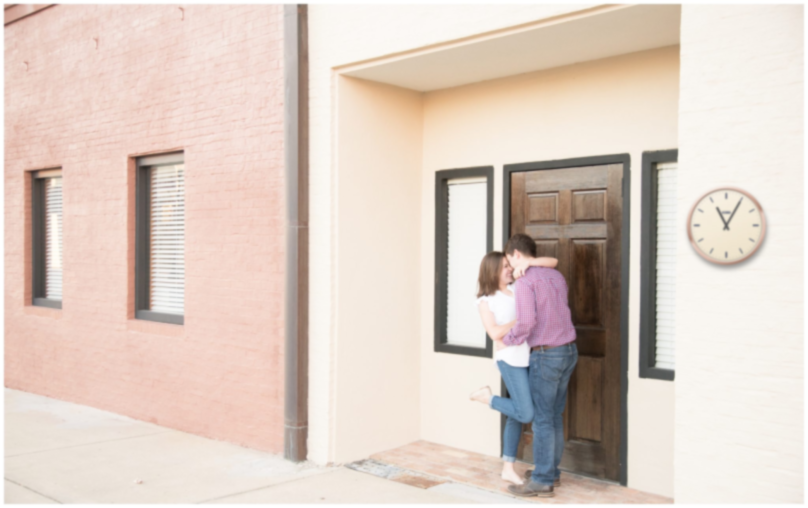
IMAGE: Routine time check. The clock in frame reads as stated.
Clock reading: 11:05
